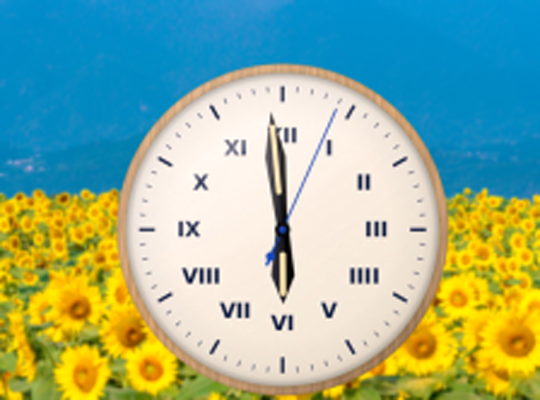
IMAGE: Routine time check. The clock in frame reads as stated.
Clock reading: 5:59:04
